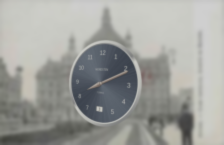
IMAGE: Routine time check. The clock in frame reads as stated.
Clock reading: 8:11
